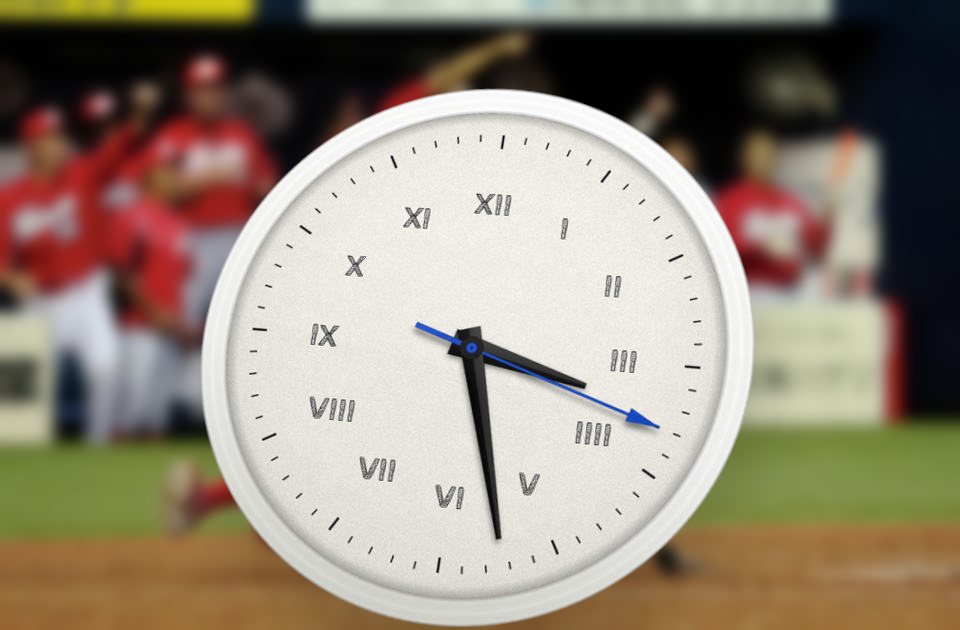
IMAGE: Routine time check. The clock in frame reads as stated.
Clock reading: 3:27:18
